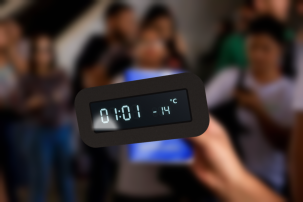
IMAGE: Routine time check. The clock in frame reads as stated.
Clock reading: 1:01
